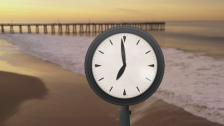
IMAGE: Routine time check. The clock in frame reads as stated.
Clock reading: 6:59
